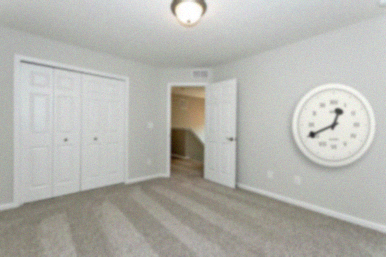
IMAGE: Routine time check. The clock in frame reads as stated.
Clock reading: 12:41
